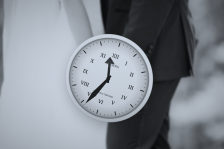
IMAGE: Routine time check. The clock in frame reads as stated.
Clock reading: 11:34
